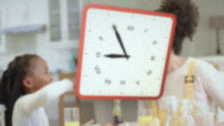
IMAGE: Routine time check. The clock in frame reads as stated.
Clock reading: 8:55
